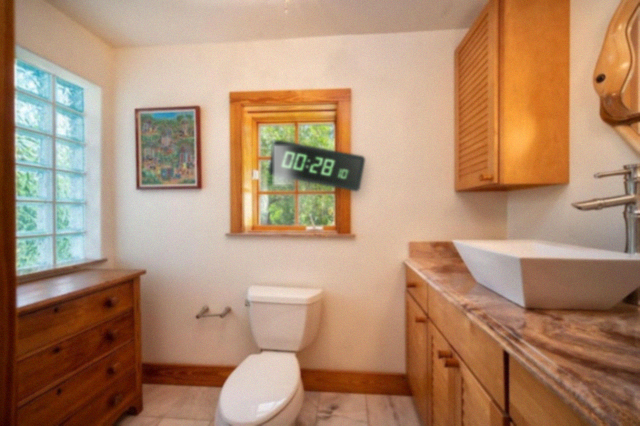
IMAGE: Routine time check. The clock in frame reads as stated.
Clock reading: 0:28
